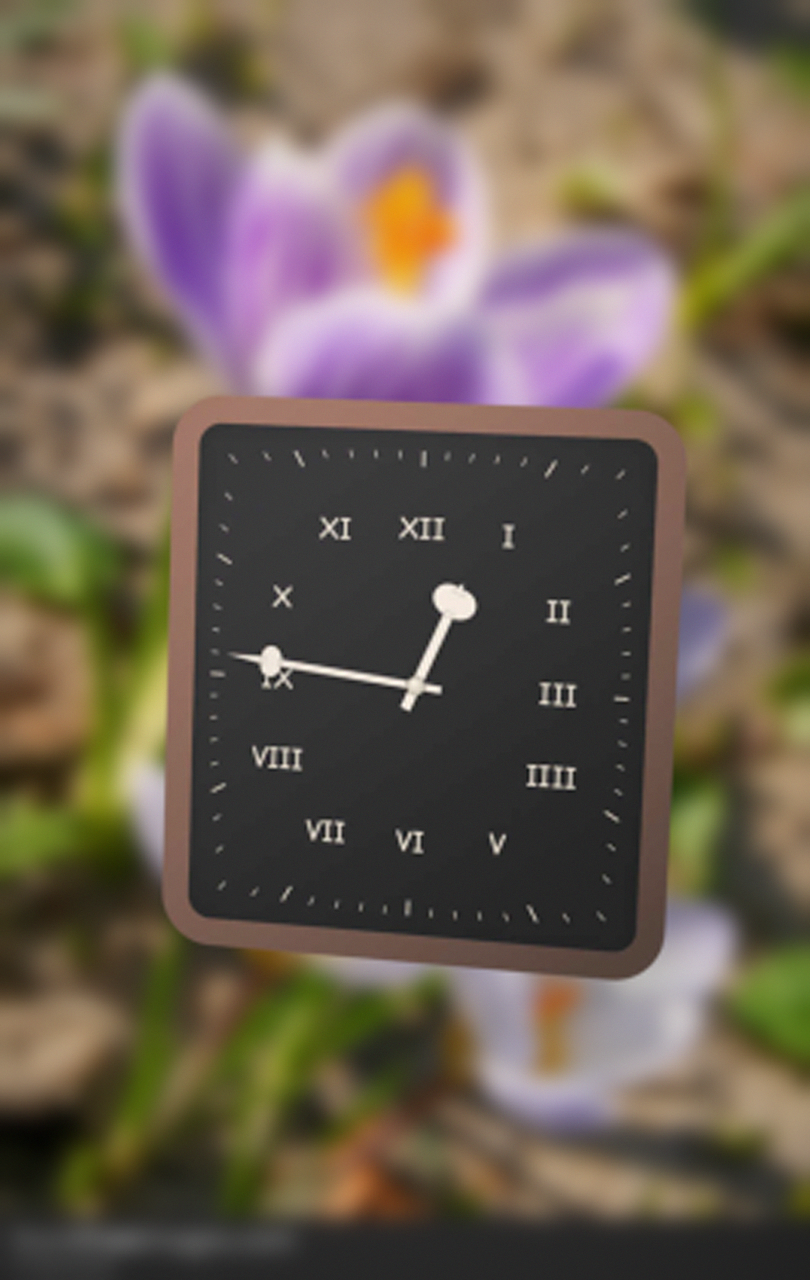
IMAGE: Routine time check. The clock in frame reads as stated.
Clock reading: 12:46
